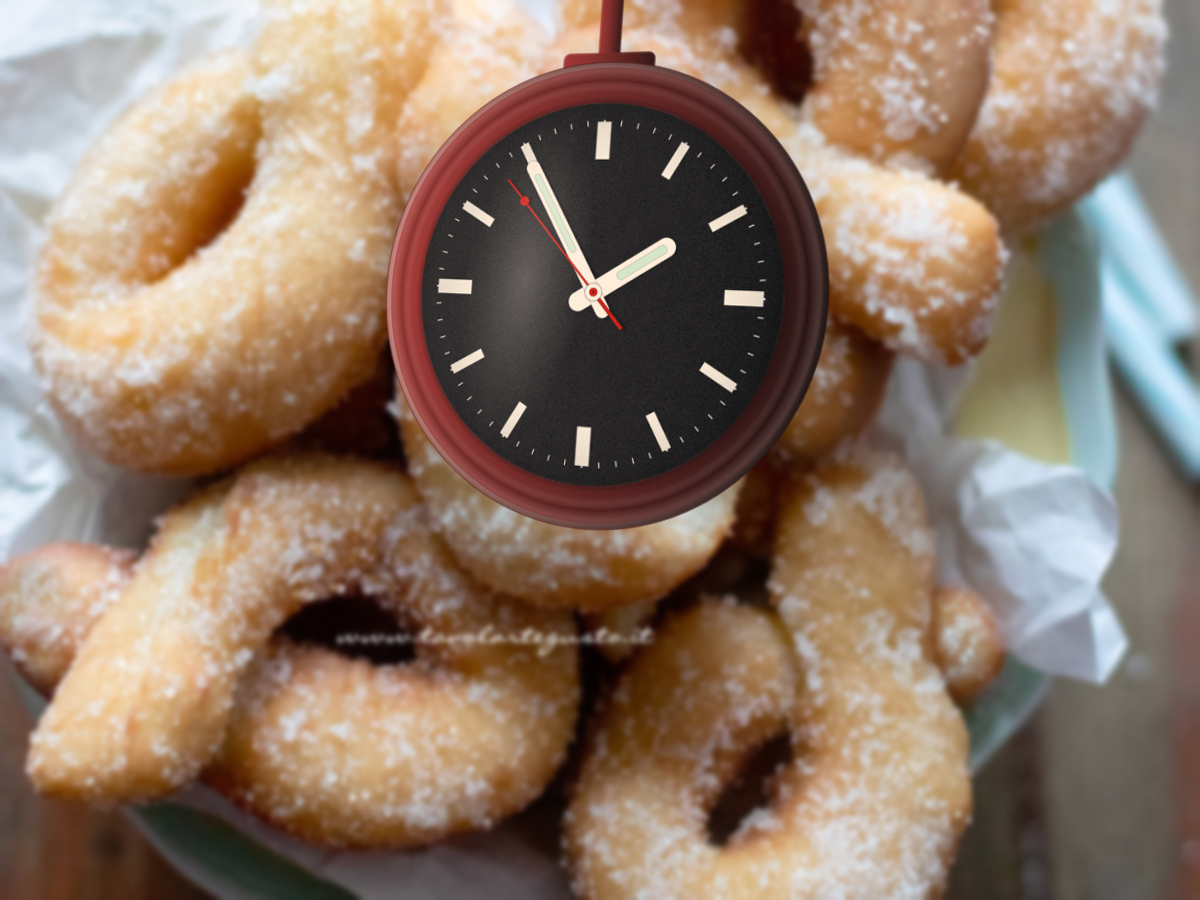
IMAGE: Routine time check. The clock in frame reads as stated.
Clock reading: 1:54:53
